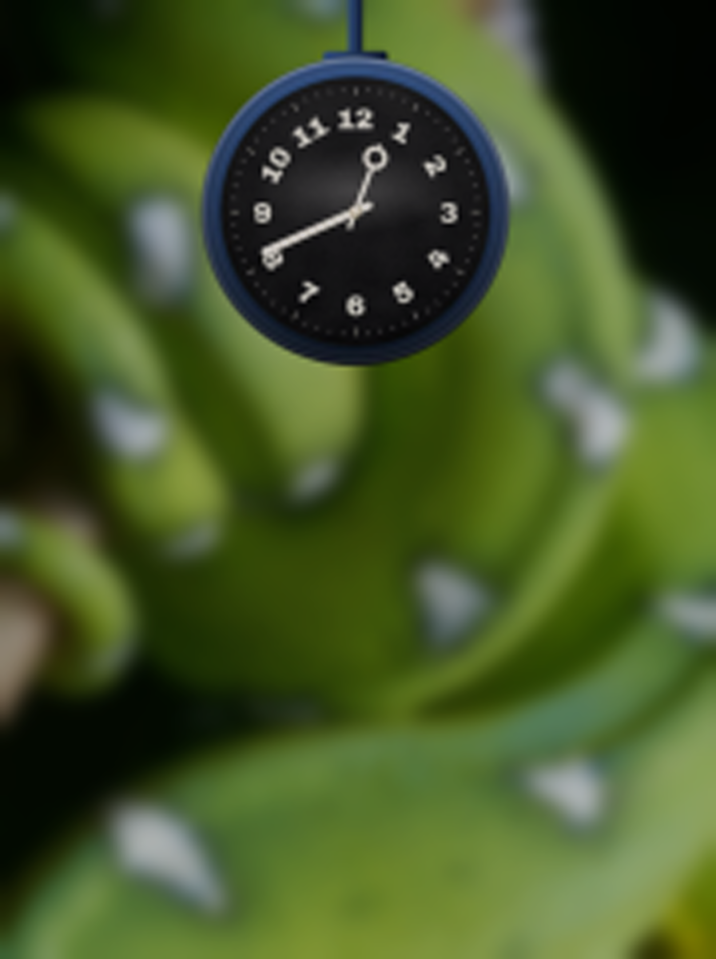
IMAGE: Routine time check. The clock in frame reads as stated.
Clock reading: 12:41
